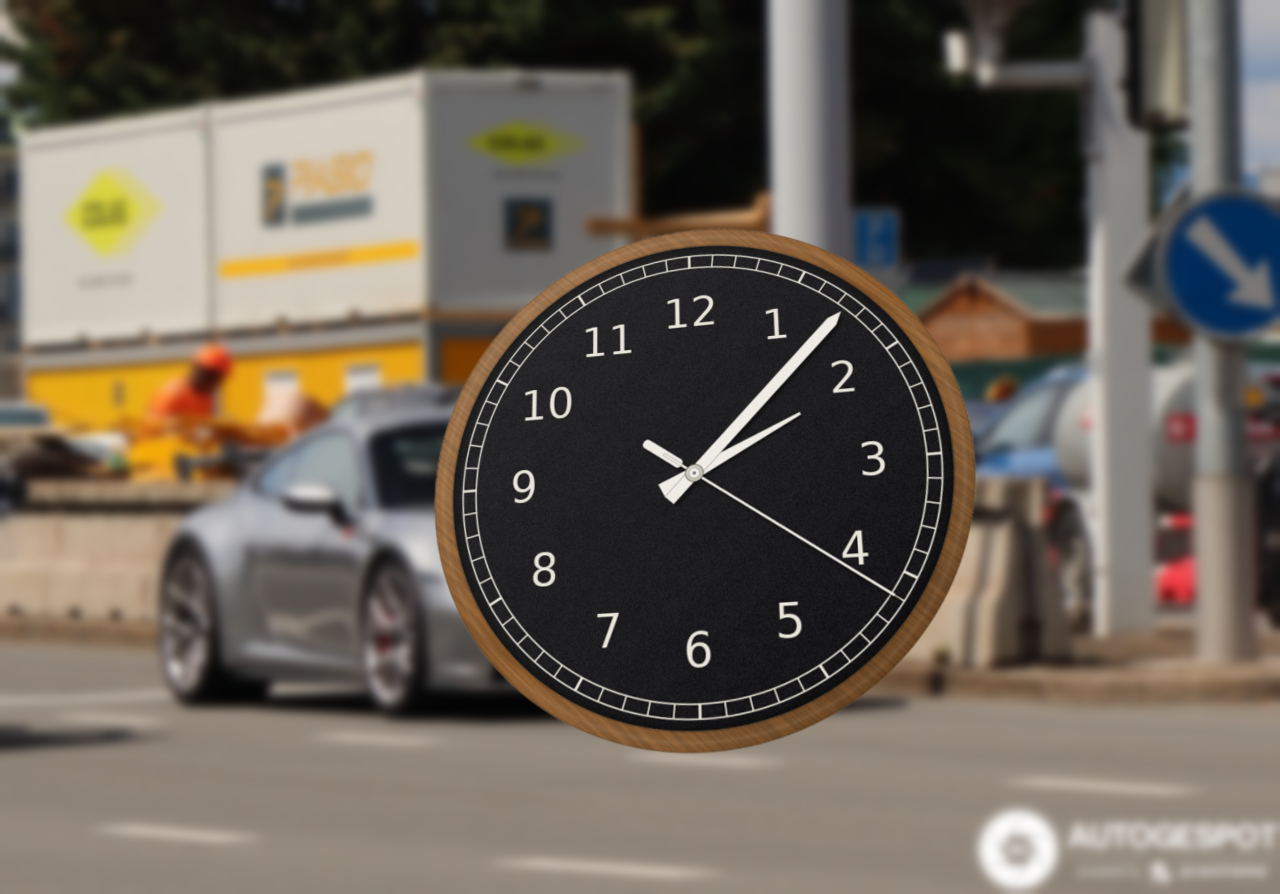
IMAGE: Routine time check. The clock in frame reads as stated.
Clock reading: 2:07:21
